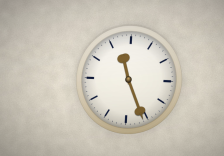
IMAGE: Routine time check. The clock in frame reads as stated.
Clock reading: 11:26
